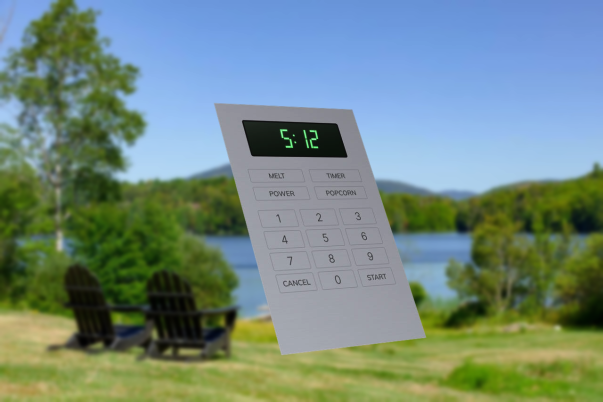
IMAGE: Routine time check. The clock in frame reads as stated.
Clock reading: 5:12
